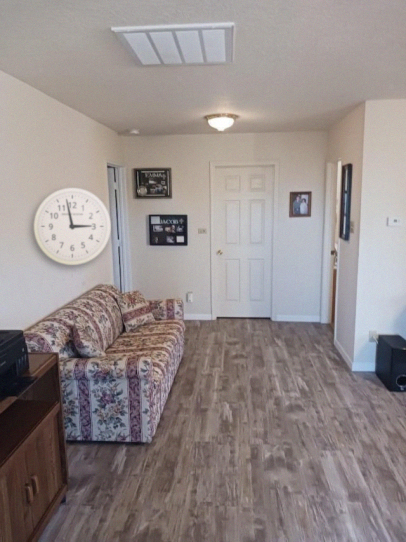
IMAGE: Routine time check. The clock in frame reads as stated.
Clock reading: 2:58
